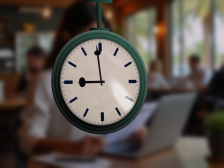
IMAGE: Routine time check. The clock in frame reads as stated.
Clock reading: 8:59
